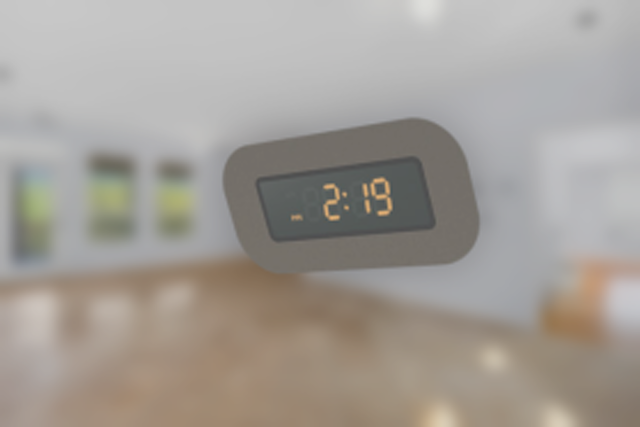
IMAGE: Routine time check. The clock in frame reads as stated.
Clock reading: 2:19
